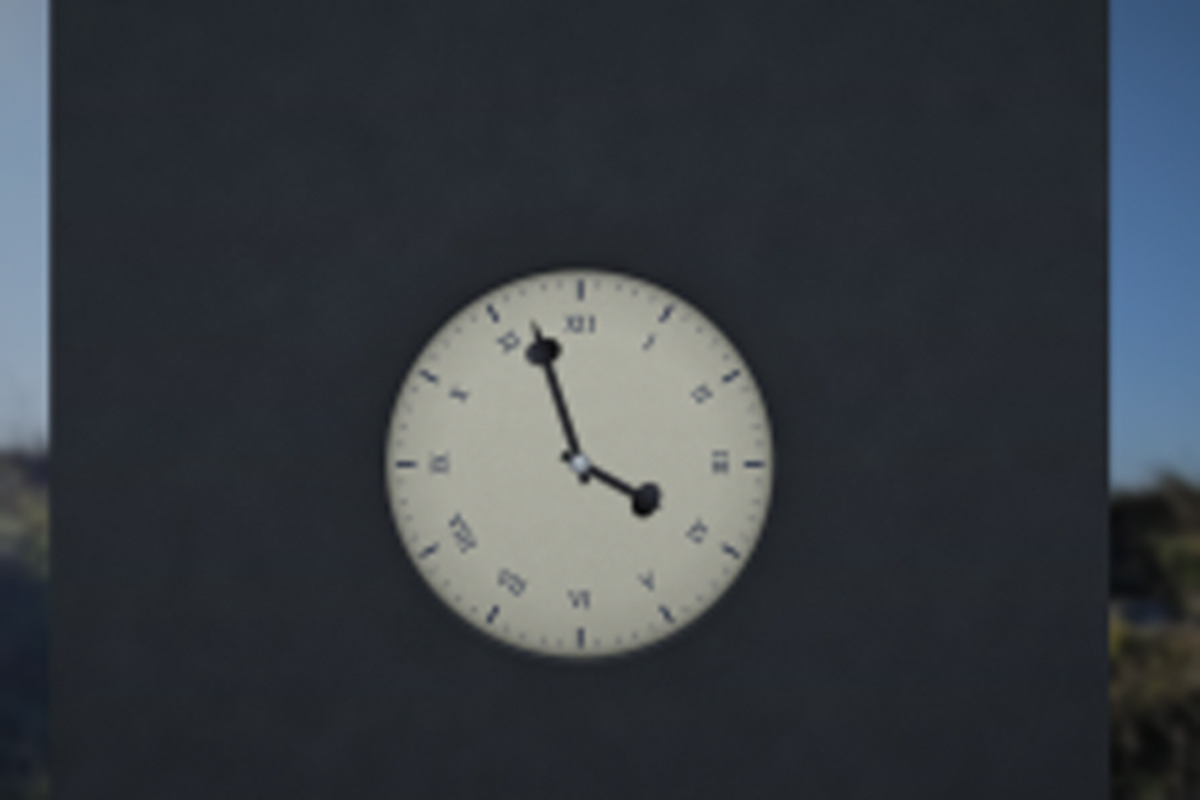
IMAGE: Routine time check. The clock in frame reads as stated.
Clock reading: 3:57
